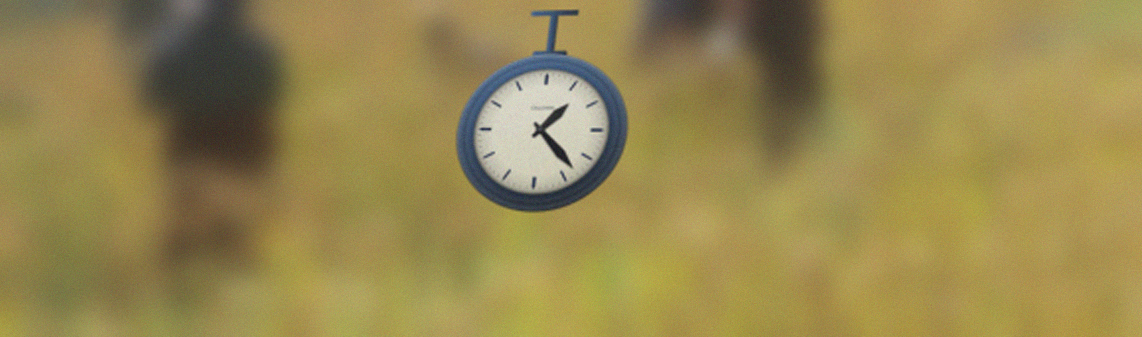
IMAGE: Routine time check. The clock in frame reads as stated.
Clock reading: 1:23
